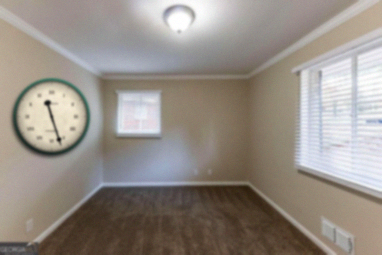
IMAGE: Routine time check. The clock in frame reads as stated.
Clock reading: 11:27
